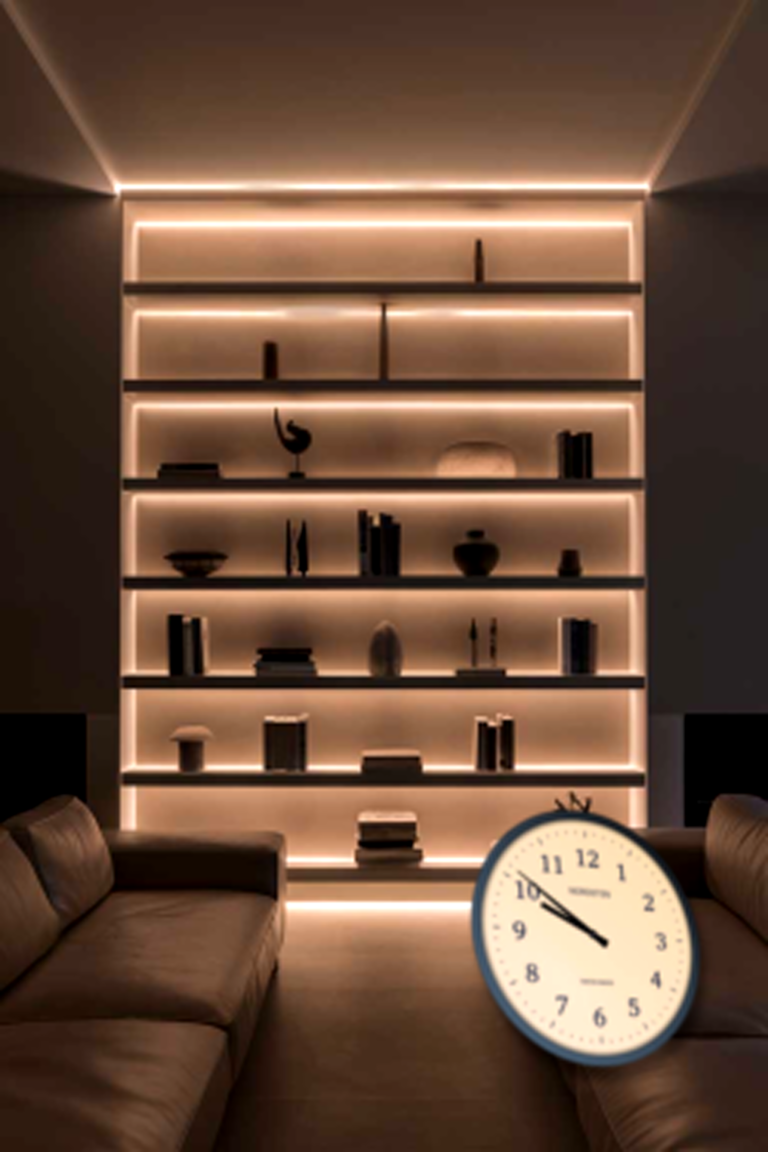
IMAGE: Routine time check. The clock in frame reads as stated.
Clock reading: 9:51
